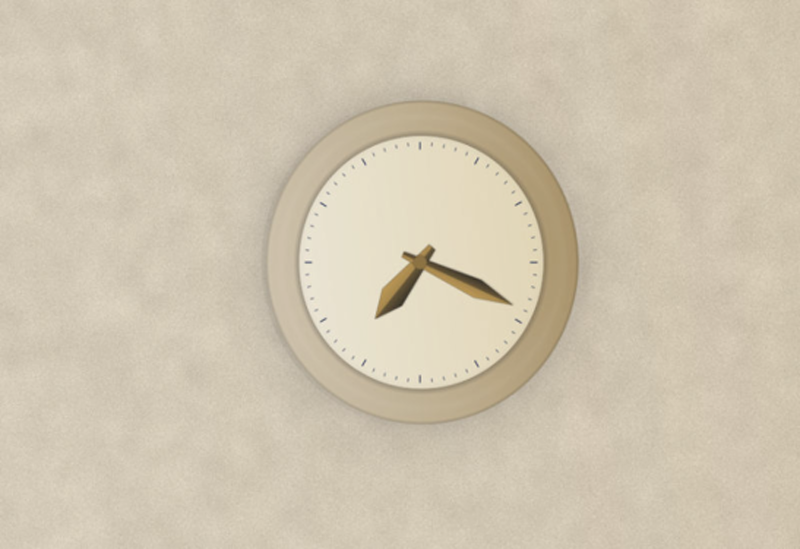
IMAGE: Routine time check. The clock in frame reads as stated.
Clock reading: 7:19
